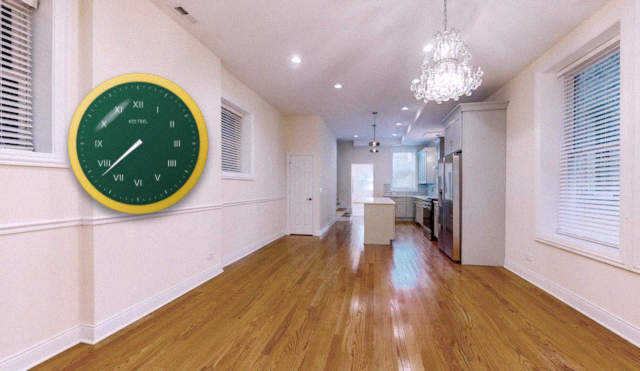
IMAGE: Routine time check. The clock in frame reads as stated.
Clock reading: 7:38
